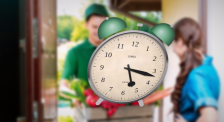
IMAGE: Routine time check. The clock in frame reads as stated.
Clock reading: 5:17
